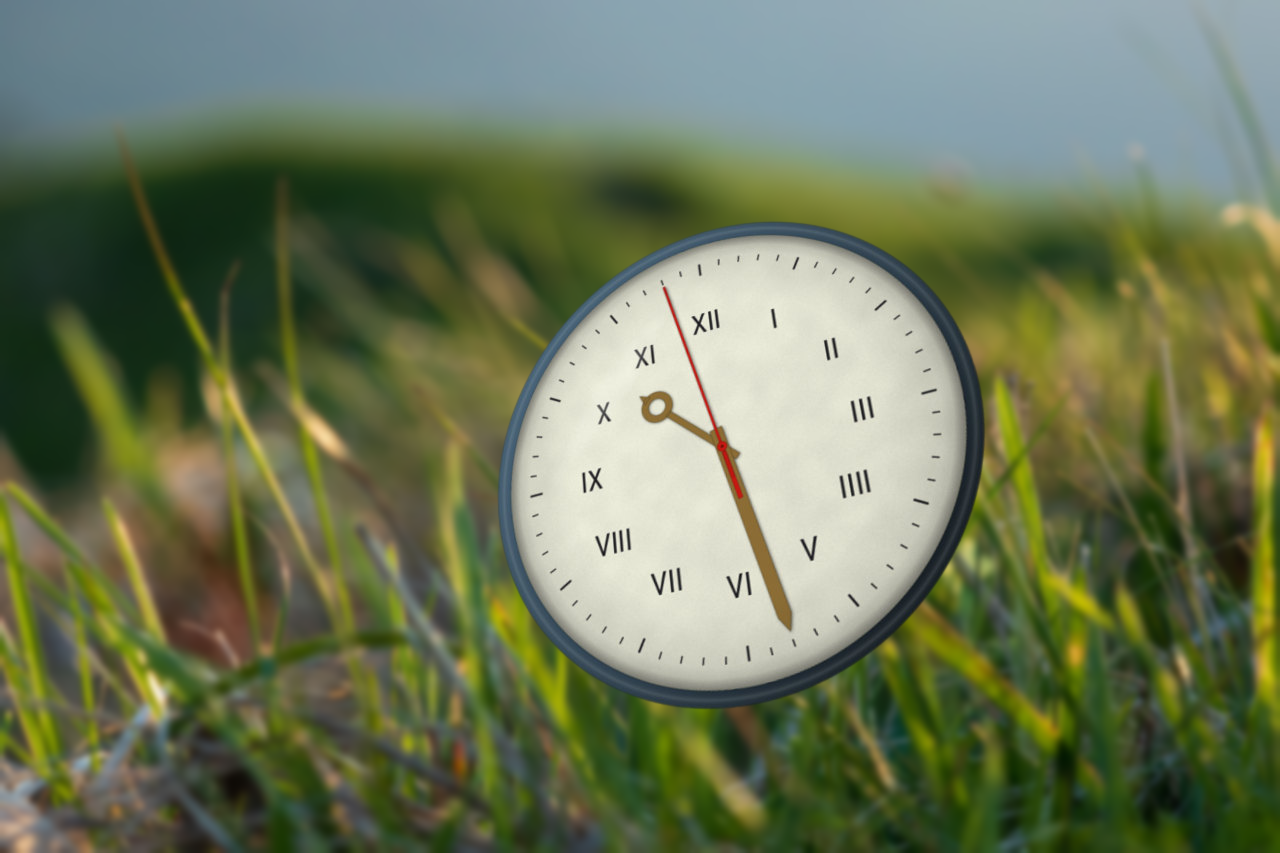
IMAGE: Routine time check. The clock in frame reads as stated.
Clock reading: 10:27:58
